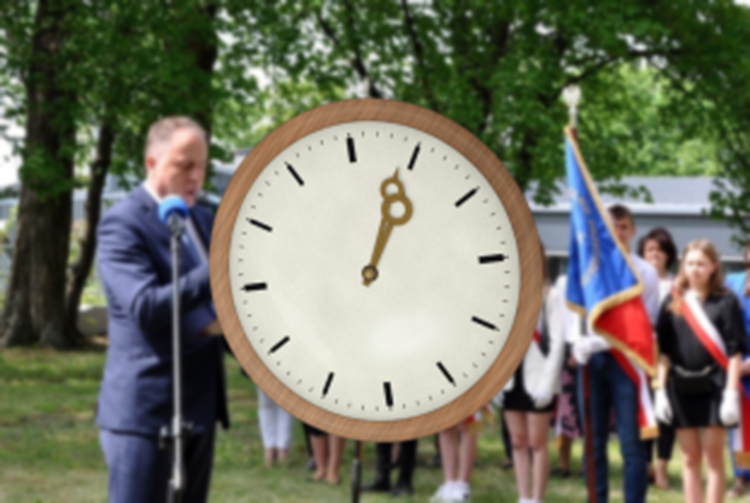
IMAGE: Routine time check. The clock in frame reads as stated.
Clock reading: 1:04
